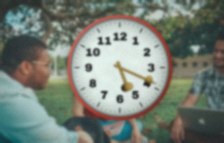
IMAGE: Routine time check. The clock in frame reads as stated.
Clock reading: 5:19
